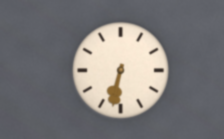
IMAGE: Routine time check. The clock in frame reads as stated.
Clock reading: 6:32
